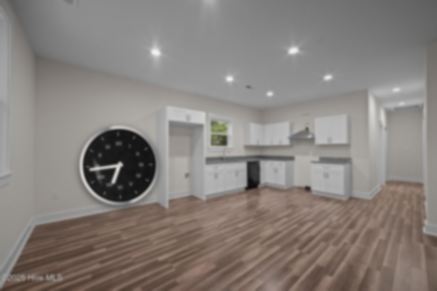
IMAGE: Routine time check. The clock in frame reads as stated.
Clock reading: 6:44
